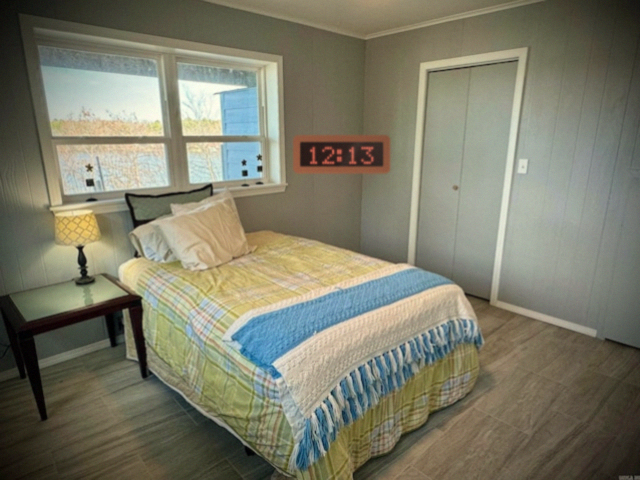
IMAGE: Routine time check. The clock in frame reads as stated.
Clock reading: 12:13
